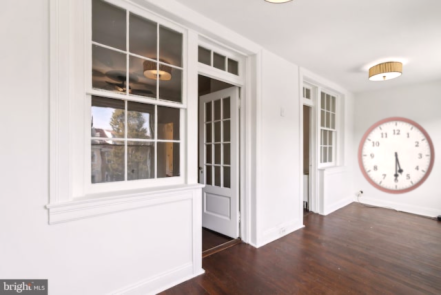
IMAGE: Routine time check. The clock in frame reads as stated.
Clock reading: 5:30
